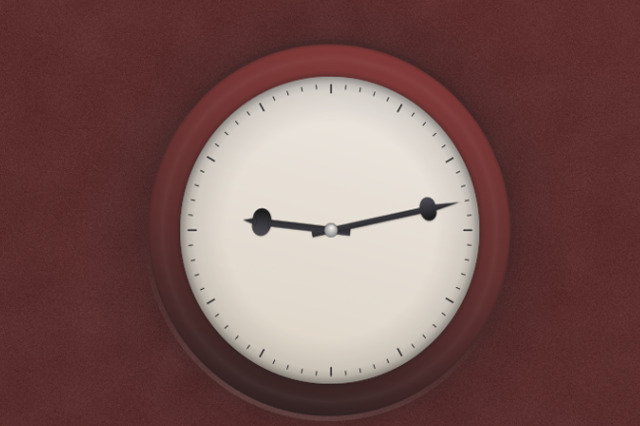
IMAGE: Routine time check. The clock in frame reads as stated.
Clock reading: 9:13
